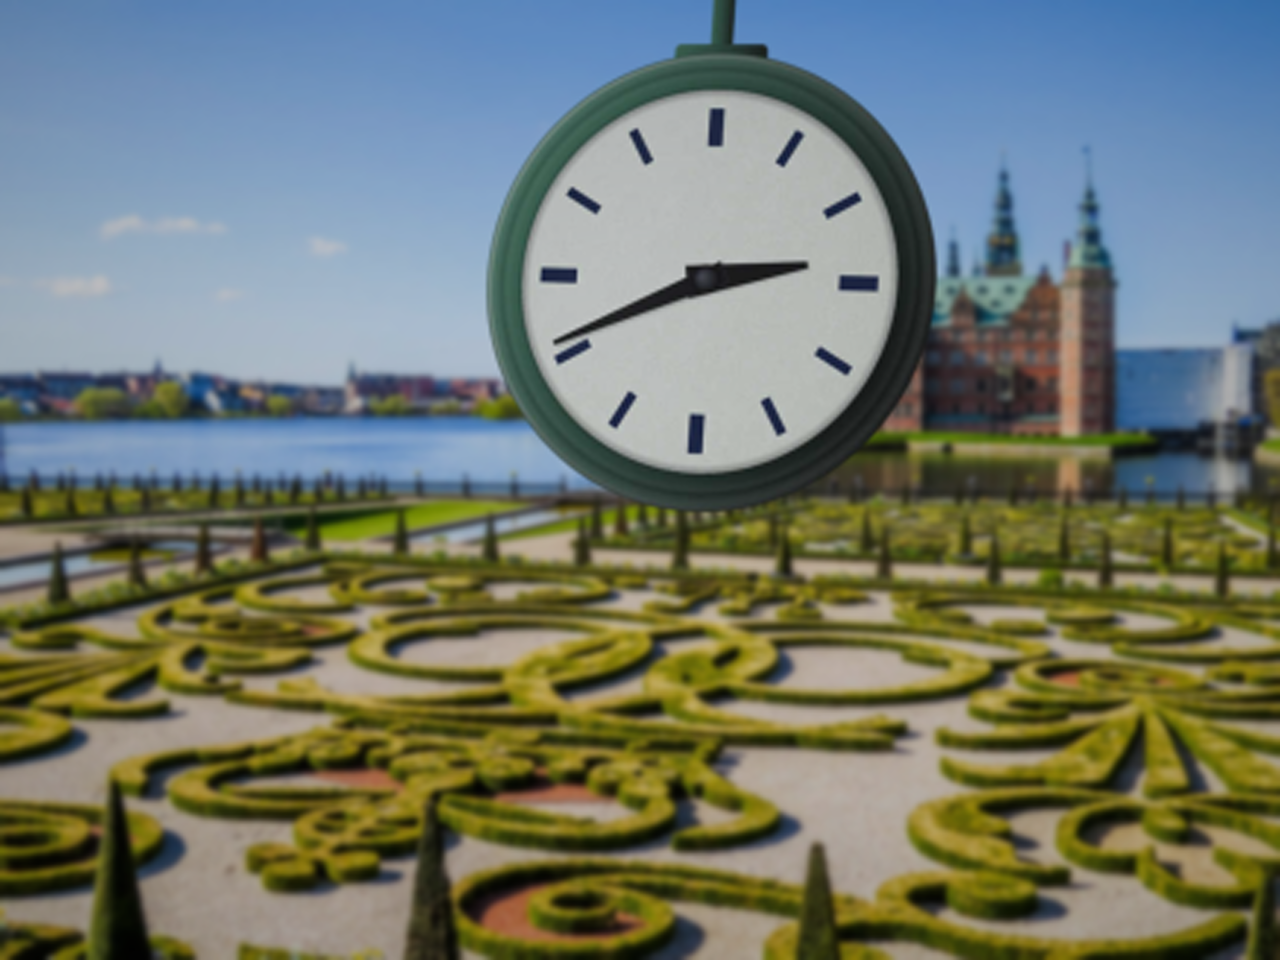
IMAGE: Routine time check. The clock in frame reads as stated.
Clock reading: 2:41
